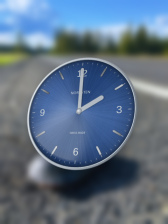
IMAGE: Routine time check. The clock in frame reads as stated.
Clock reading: 2:00
